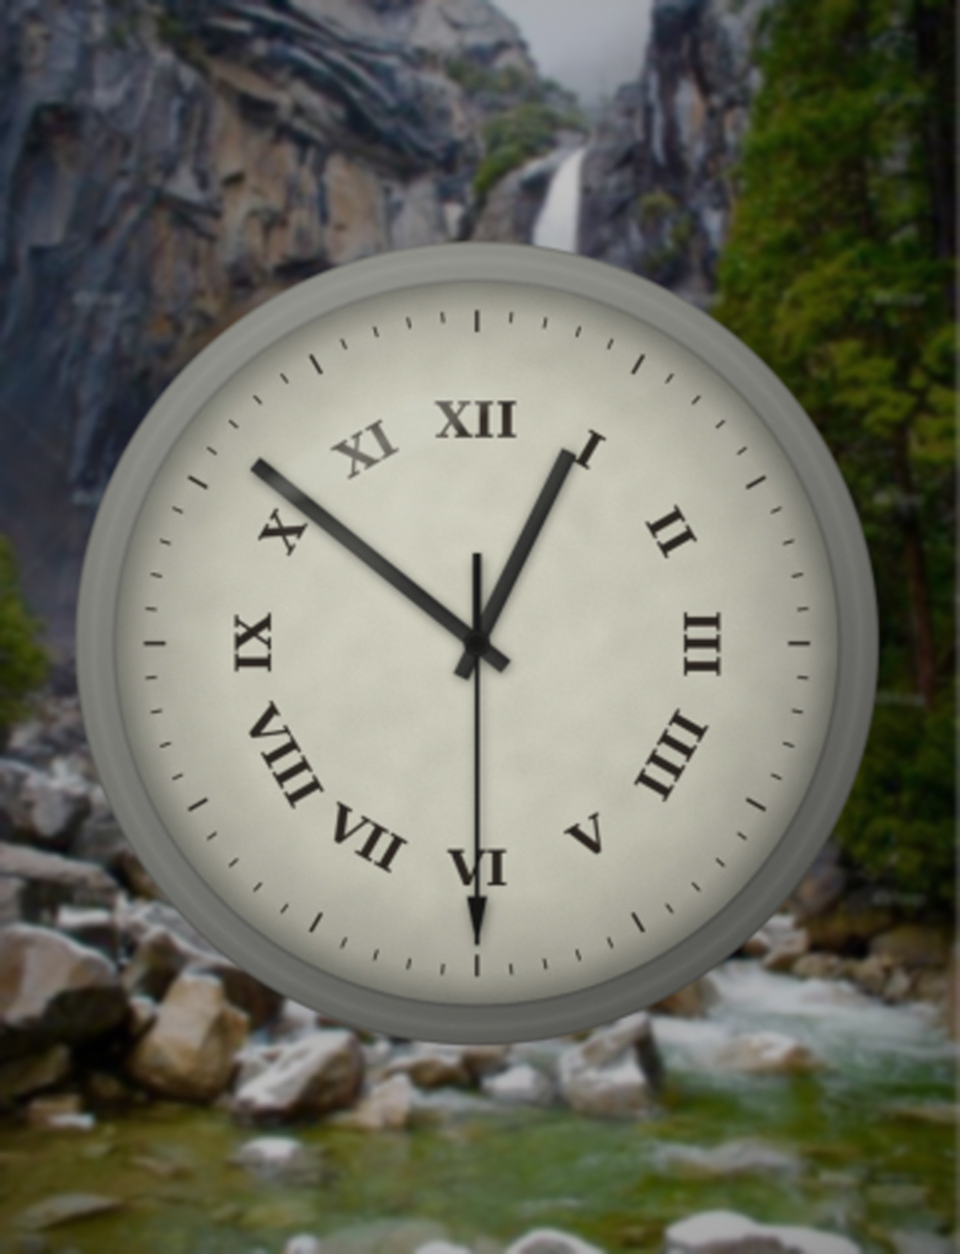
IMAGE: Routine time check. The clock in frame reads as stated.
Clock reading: 12:51:30
